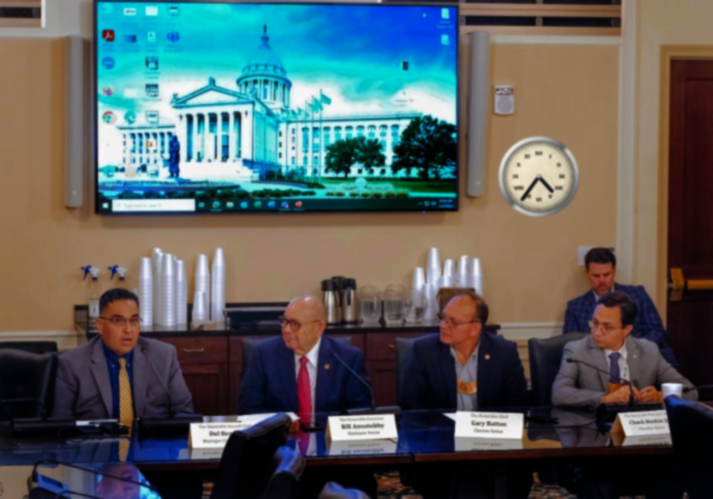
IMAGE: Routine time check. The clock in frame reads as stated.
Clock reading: 4:36
